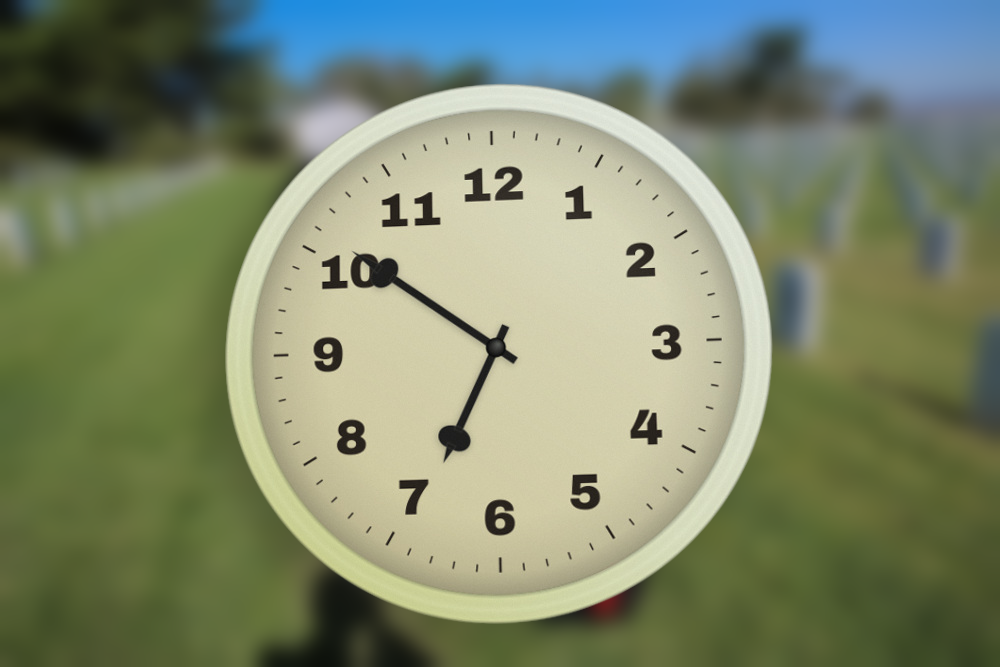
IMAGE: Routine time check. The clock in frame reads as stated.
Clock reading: 6:51
